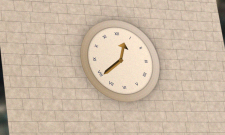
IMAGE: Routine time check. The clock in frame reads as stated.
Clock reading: 12:39
